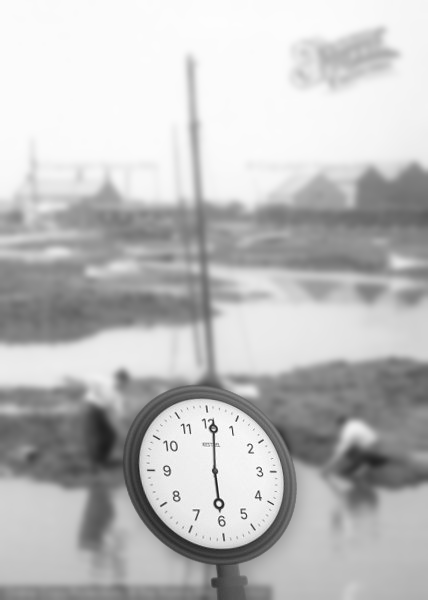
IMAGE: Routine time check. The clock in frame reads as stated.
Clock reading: 6:01
